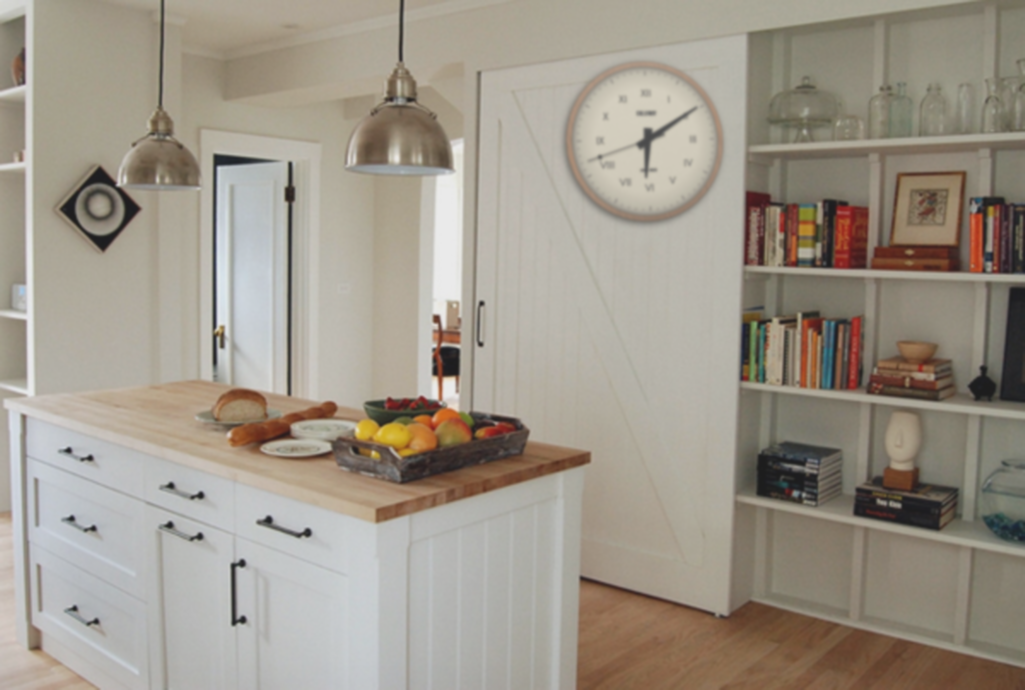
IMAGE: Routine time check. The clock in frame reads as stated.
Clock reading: 6:09:42
